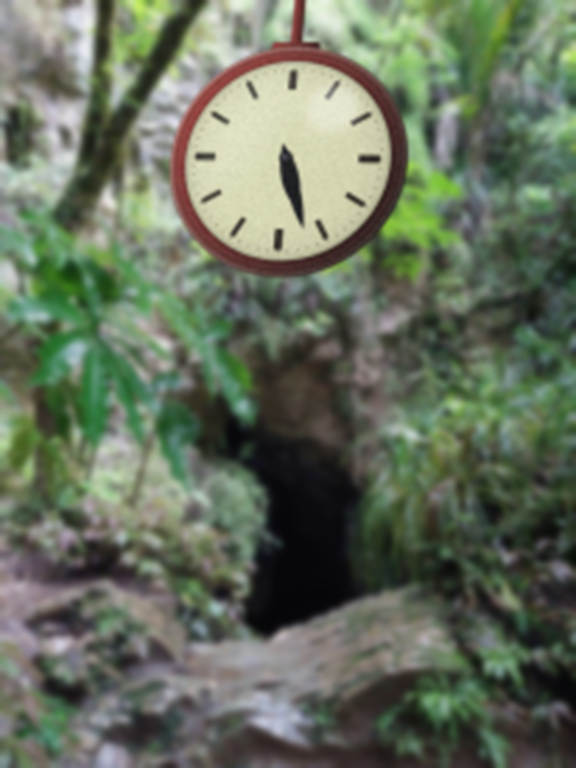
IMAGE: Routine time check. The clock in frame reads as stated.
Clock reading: 5:27
